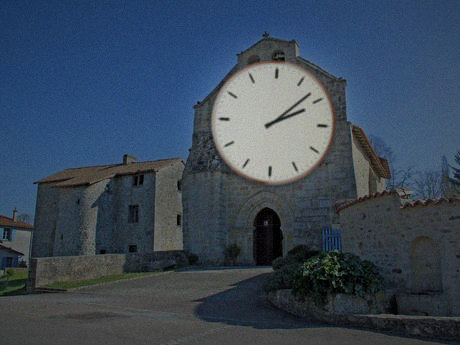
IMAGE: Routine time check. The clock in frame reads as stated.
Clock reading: 2:08
